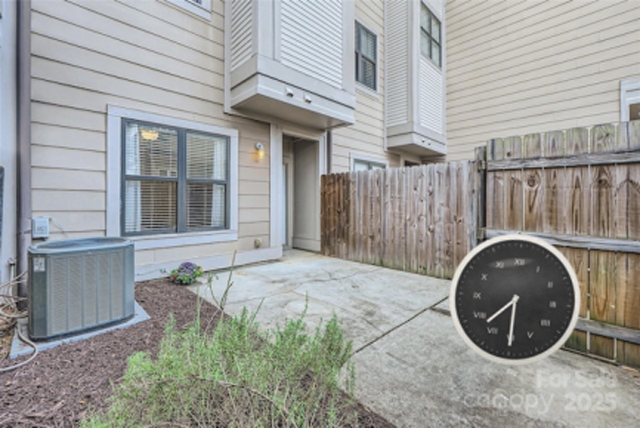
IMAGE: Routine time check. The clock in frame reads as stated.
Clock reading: 7:30
